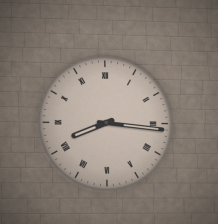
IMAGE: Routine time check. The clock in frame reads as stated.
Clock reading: 8:16
